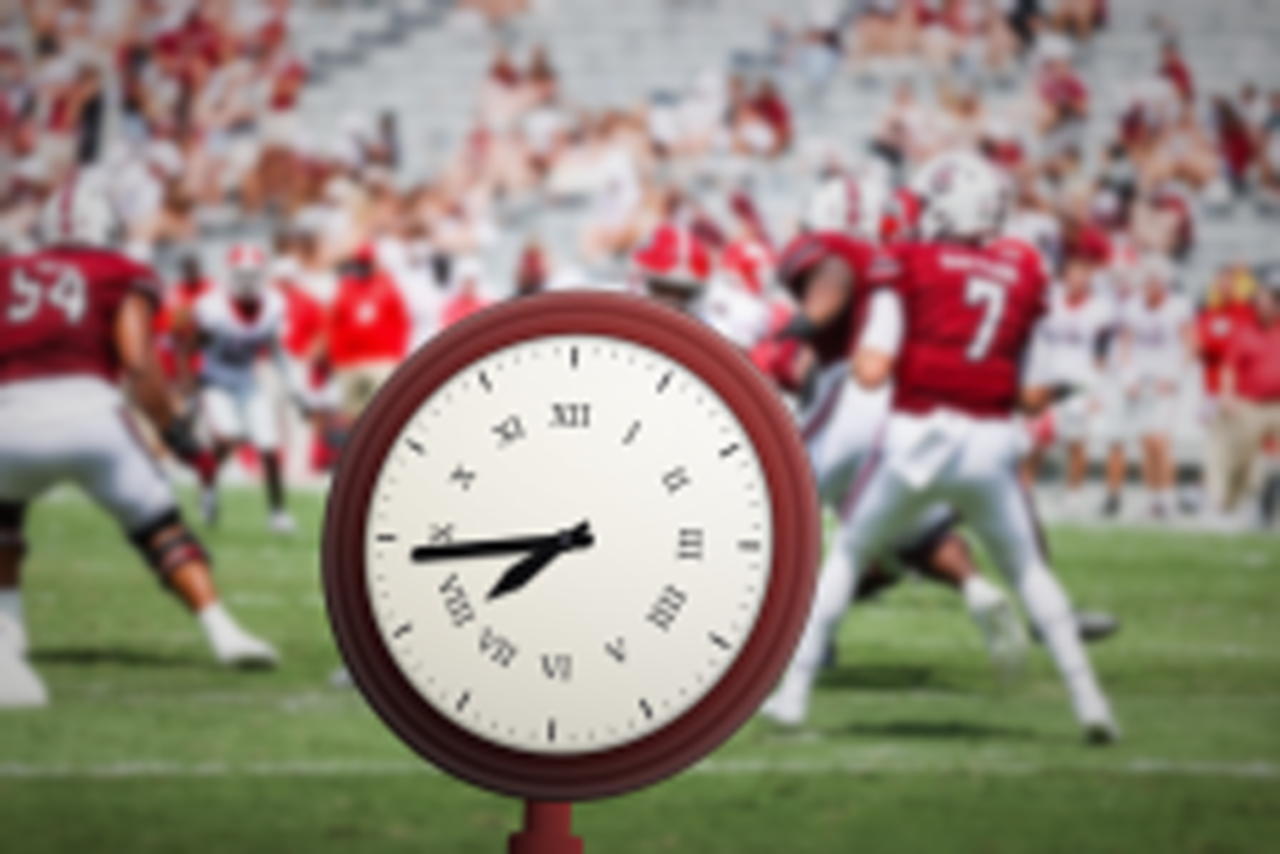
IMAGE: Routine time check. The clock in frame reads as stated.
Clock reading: 7:44
